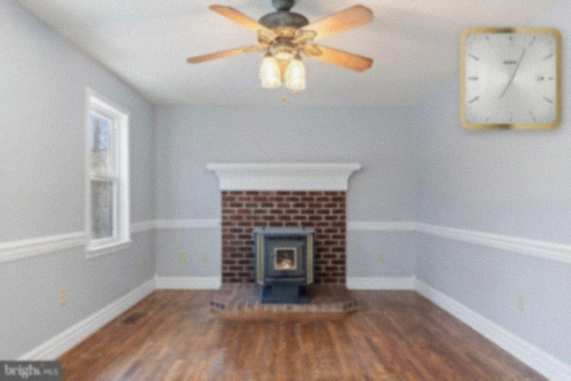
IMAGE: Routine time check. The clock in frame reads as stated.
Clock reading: 7:04
